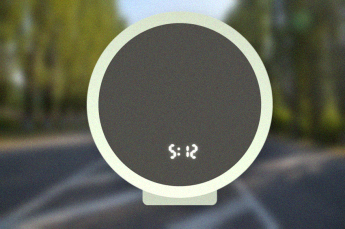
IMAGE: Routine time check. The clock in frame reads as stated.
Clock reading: 5:12
